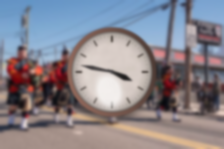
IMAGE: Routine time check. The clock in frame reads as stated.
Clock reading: 3:47
